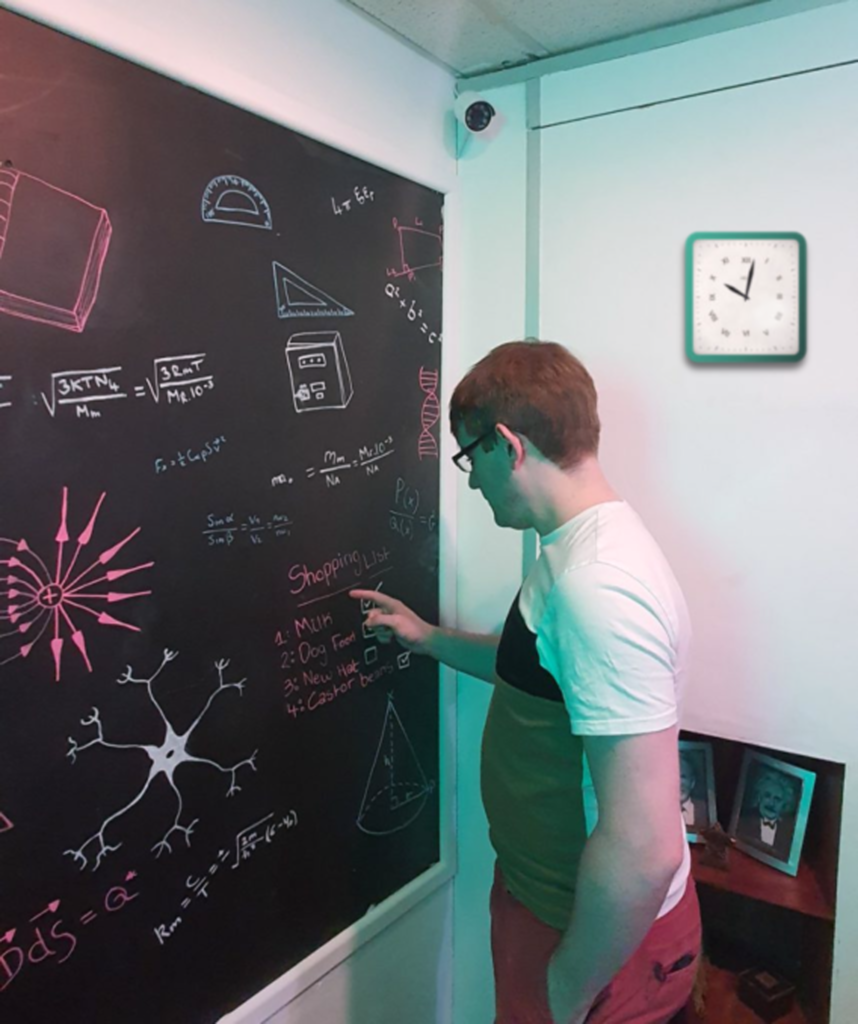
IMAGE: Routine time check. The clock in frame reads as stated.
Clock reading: 10:02
